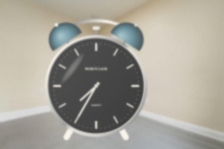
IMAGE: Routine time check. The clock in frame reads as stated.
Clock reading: 7:35
